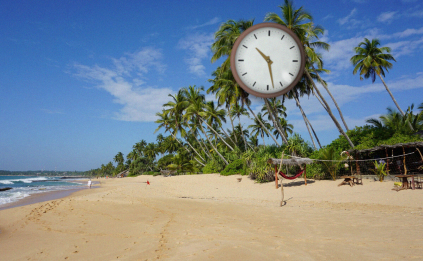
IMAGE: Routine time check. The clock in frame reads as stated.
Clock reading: 10:28
